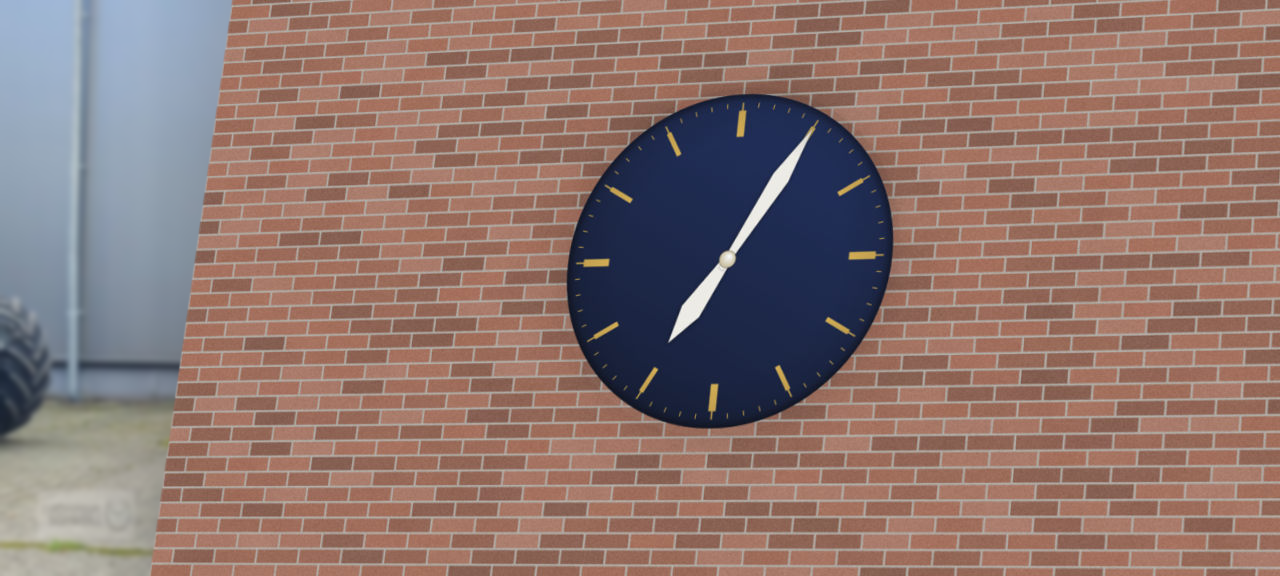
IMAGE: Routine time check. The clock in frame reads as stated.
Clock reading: 7:05
